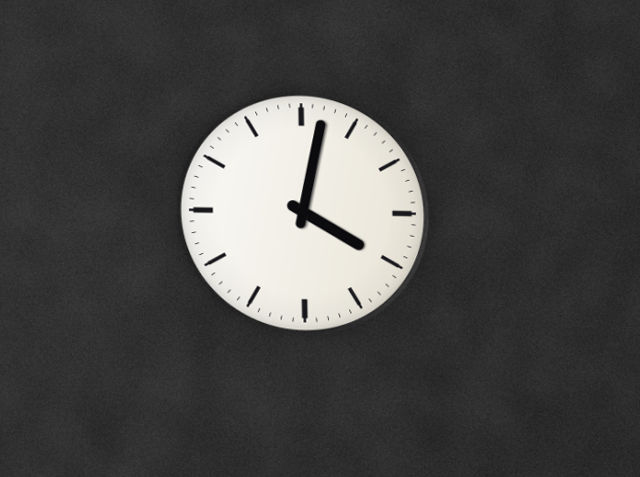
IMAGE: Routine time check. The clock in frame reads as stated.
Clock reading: 4:02
